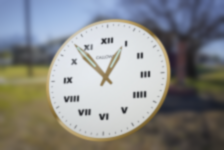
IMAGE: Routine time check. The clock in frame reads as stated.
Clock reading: 12:53
